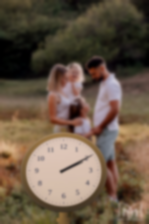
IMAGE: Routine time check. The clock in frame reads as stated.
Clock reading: 2:10
